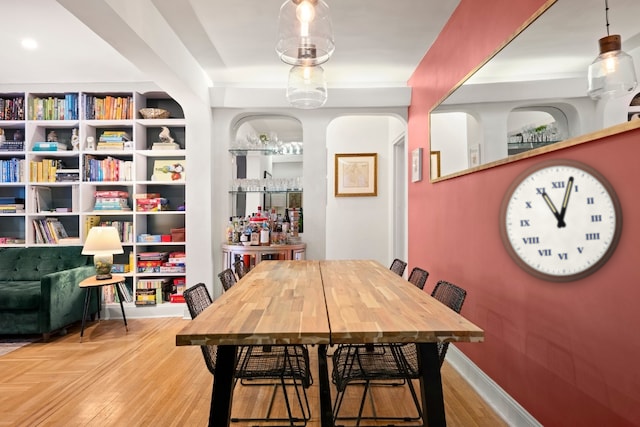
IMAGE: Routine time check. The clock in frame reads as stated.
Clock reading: 11:03
